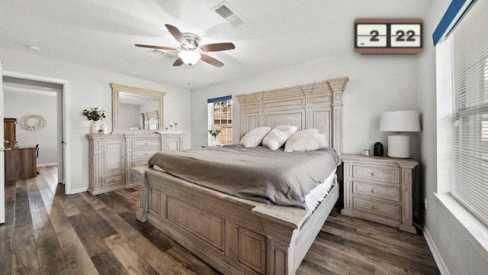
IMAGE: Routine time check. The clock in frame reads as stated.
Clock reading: 2:22
